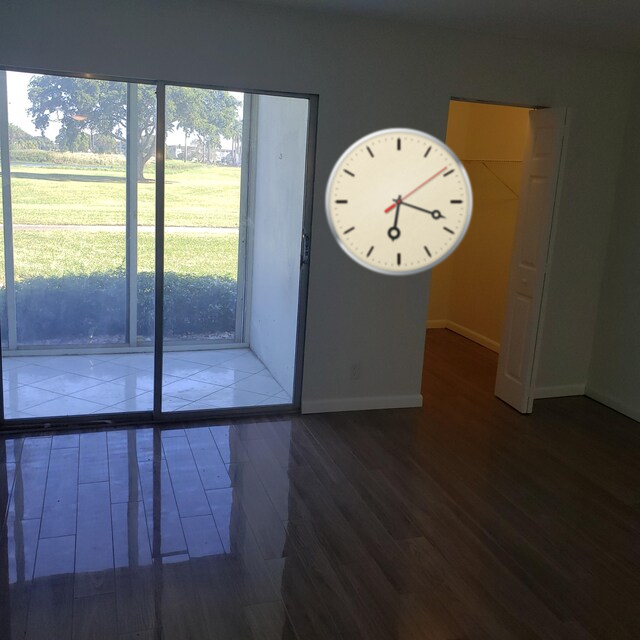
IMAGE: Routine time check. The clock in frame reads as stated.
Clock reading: 6:18:09
